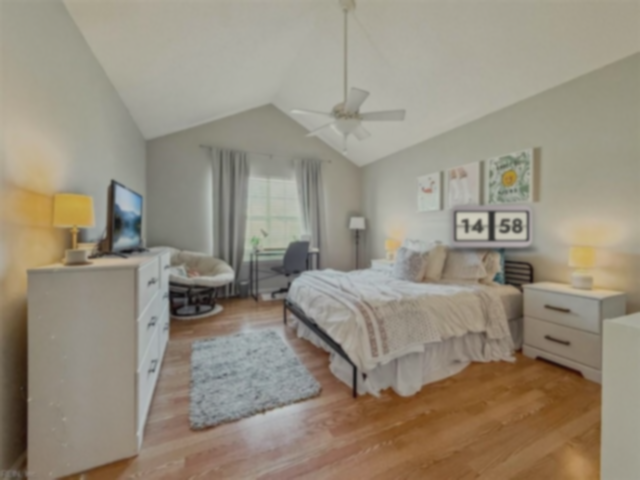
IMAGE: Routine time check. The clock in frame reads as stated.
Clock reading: 14:58
